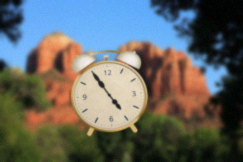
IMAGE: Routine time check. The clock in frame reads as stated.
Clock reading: 4:55
